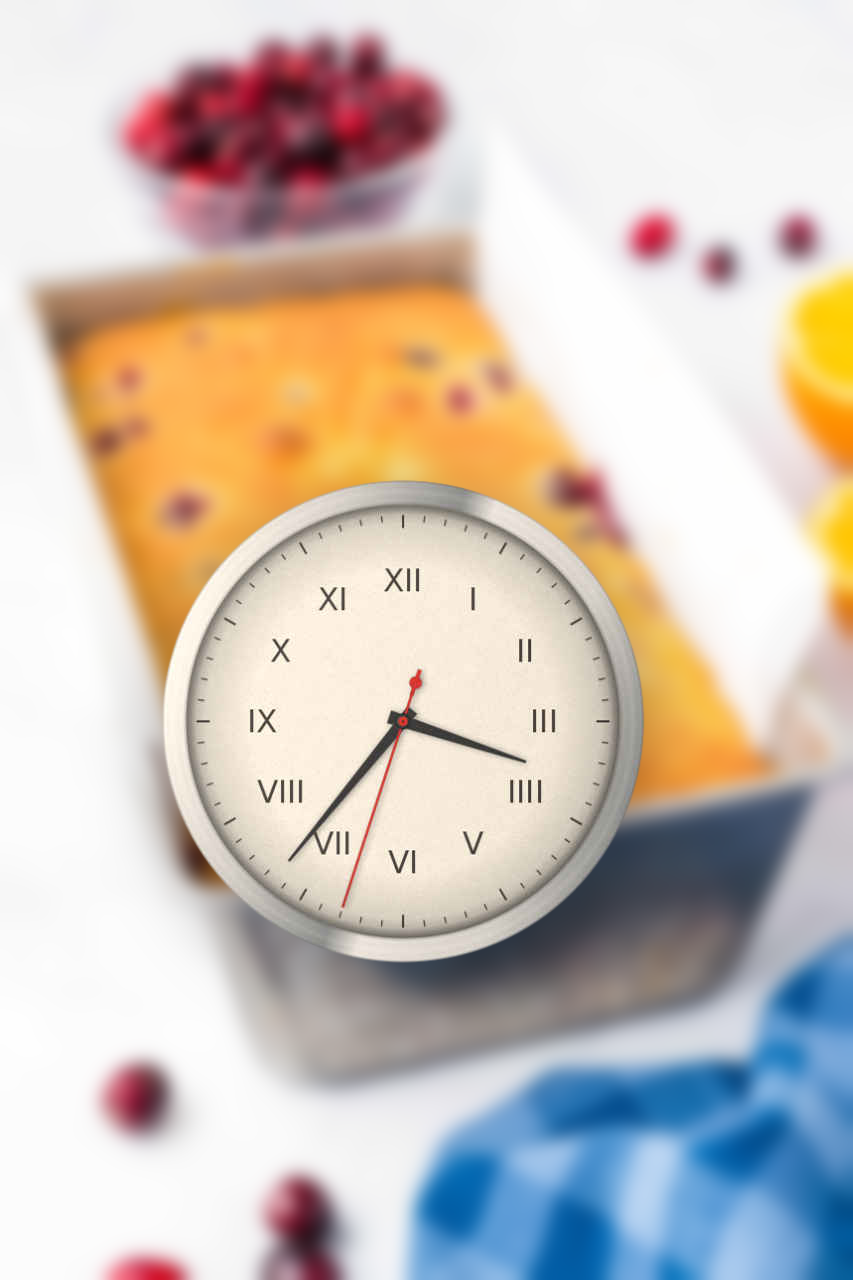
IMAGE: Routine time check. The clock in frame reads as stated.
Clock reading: 3:36:33
